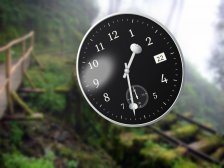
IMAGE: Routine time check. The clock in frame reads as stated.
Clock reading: 1:32
